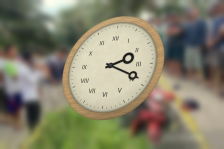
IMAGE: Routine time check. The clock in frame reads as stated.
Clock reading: 2:19
